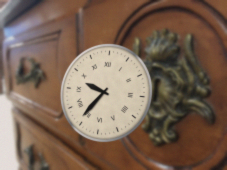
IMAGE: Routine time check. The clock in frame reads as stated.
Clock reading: 9:36
